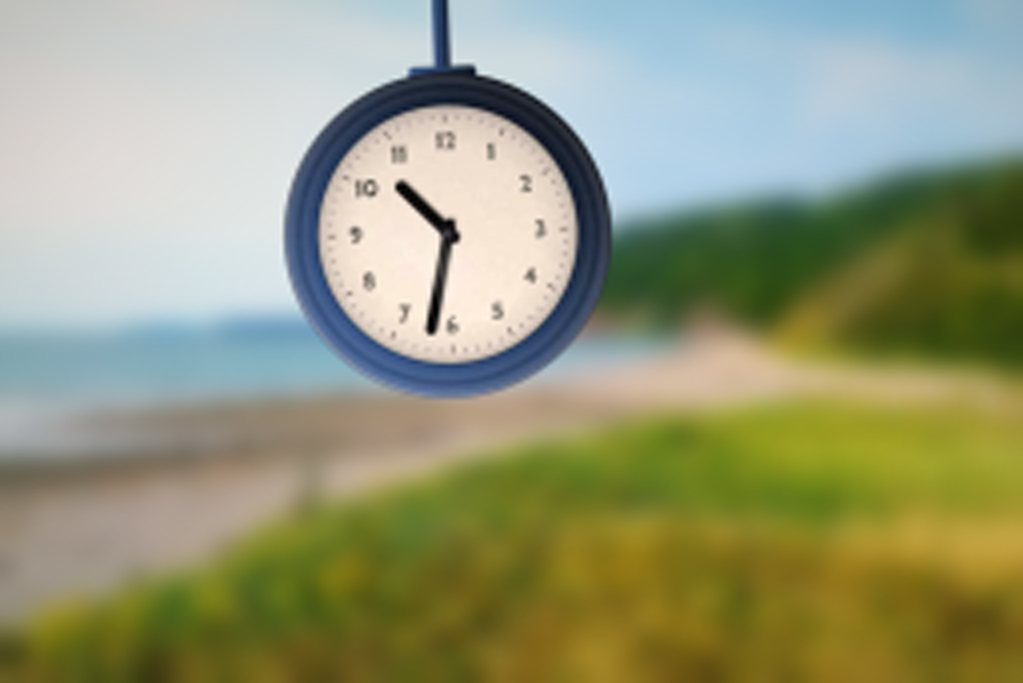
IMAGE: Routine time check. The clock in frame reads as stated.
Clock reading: 10:32
